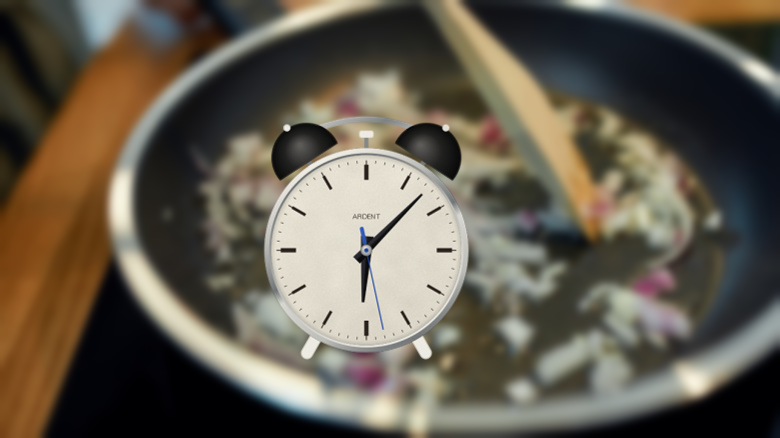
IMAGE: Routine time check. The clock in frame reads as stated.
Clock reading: 6:07:28
